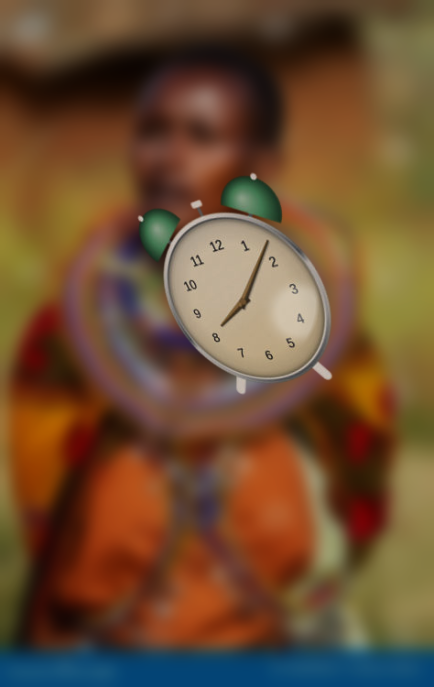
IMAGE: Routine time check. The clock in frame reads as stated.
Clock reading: 8:08
